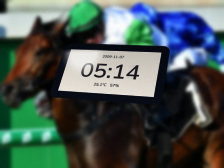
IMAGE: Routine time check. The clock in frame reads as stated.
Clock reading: 5:14
